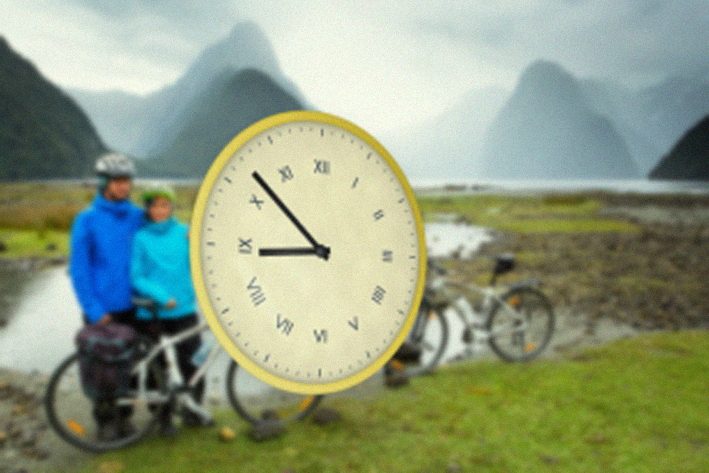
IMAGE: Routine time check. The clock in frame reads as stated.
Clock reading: 8:52
